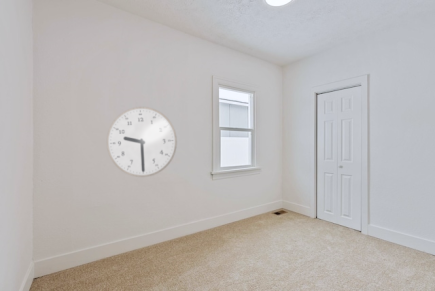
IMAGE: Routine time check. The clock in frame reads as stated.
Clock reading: 9:30
